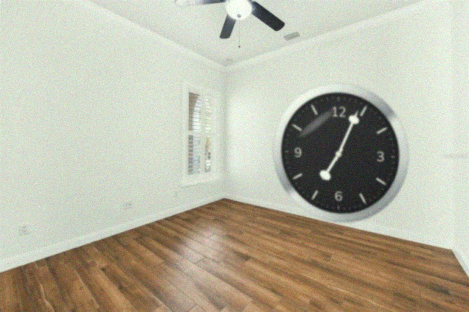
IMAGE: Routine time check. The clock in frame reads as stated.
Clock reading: 7:04
